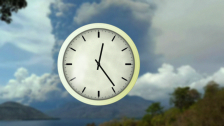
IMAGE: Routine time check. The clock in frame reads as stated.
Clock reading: 12:24
